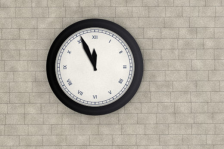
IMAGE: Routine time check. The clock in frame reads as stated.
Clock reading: 11:56
